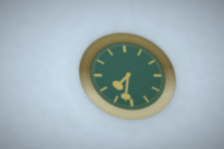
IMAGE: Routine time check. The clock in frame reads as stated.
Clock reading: 7:32
